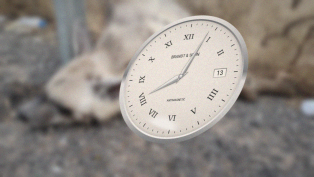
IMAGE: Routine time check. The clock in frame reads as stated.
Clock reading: 8:04
